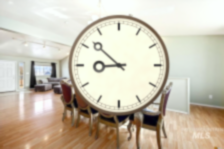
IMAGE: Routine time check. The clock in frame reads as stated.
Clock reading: 8:52
